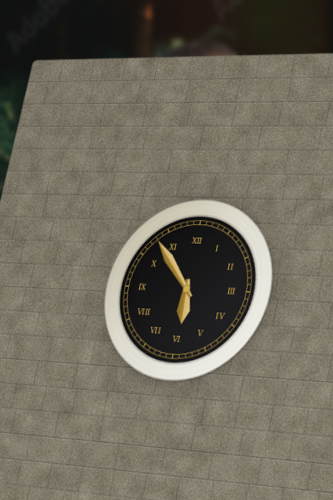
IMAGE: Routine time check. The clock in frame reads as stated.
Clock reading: 5:53
